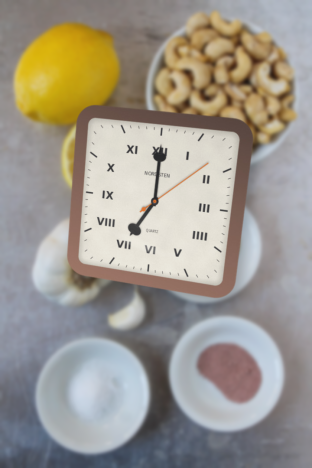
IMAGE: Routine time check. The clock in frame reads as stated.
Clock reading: 7:00:08
